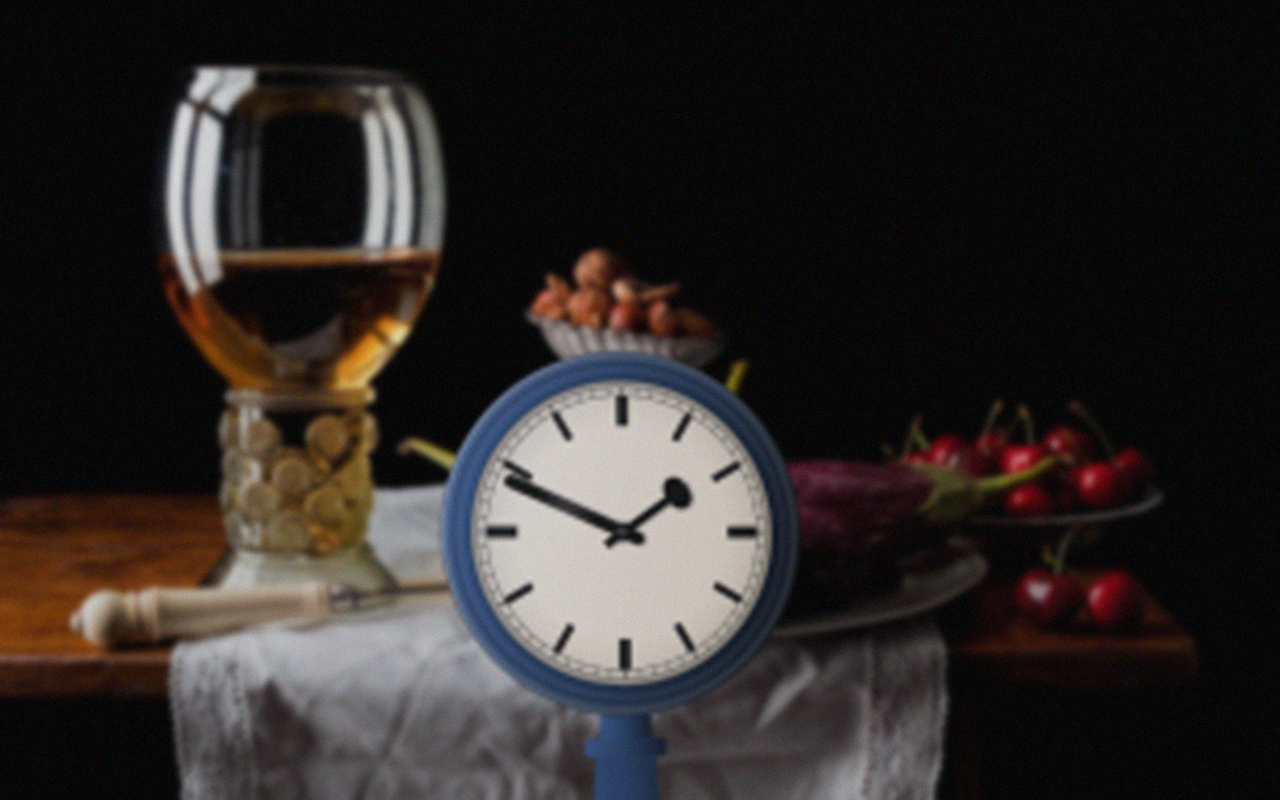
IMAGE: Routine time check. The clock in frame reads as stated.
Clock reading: 1:49
